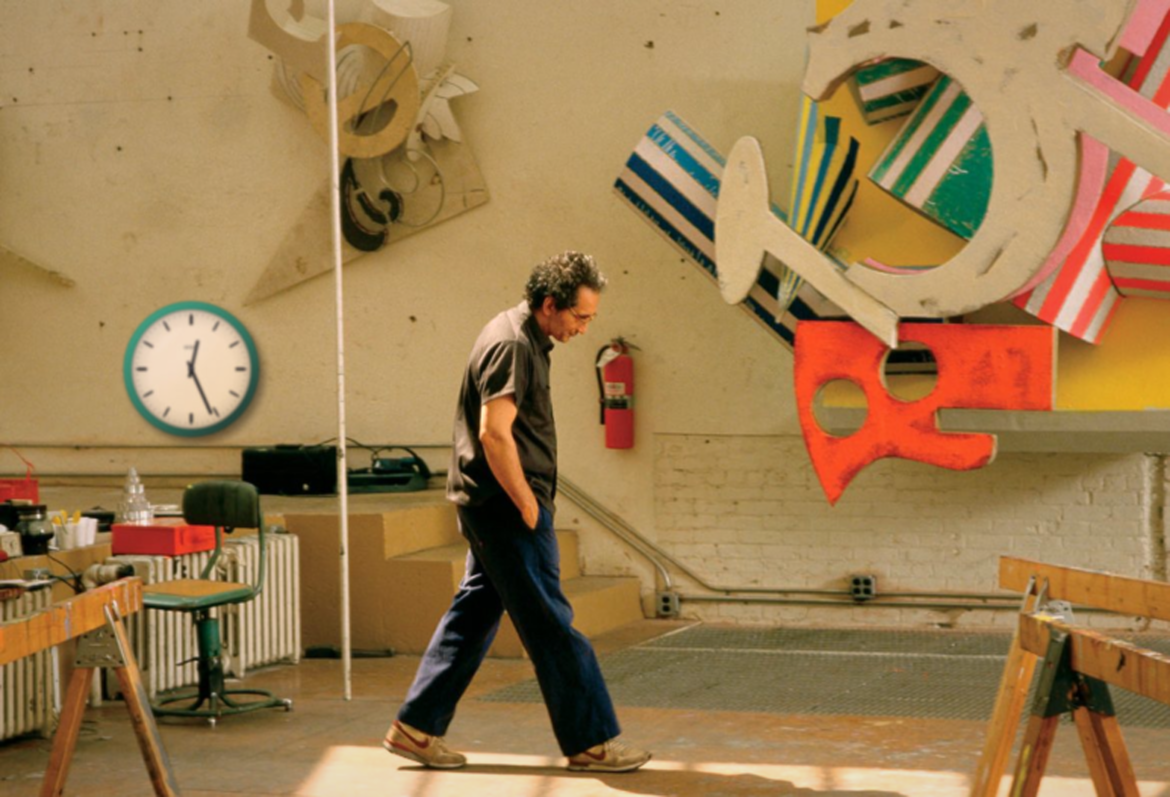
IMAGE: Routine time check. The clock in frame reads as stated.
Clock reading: 12:26
